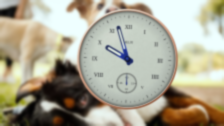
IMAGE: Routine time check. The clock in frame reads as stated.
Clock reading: 9:57
